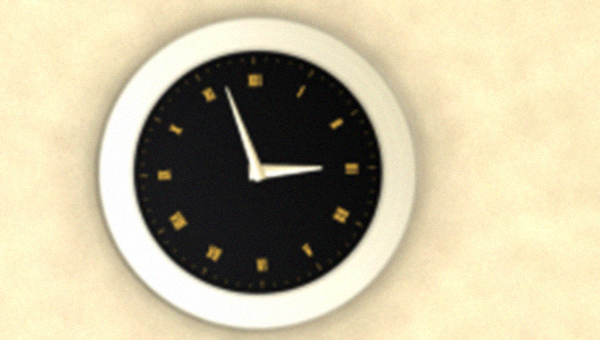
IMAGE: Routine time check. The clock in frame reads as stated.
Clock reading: 2:57
